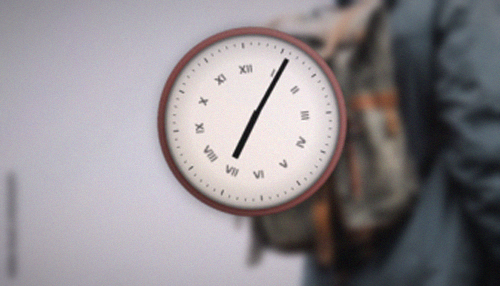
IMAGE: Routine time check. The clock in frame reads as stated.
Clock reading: 7:06
